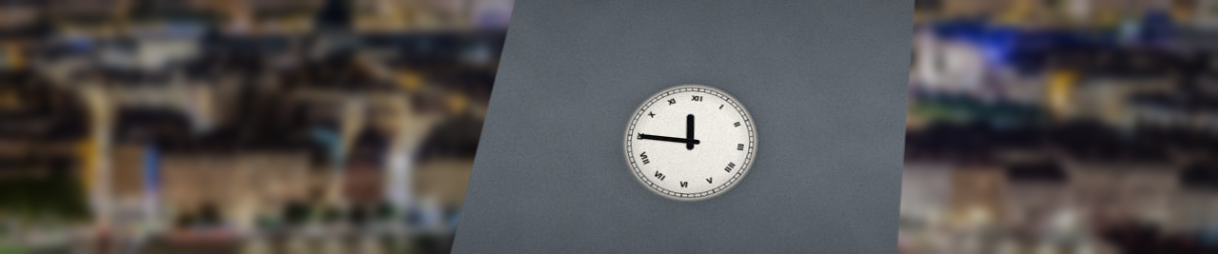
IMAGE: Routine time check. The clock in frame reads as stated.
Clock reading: 11:45
